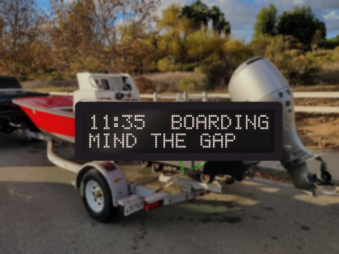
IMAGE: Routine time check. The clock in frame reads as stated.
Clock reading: 11:35
